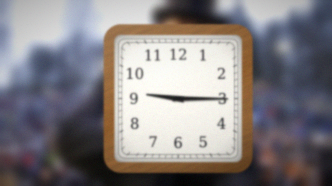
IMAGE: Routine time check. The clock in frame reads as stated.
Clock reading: 9:15
